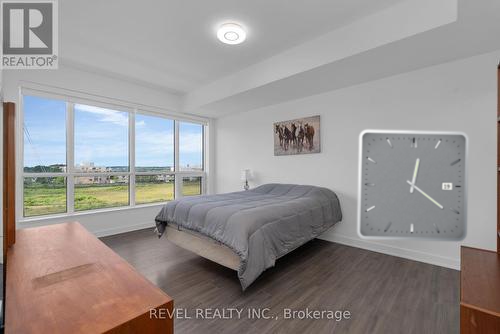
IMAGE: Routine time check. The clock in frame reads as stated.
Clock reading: 12:21
